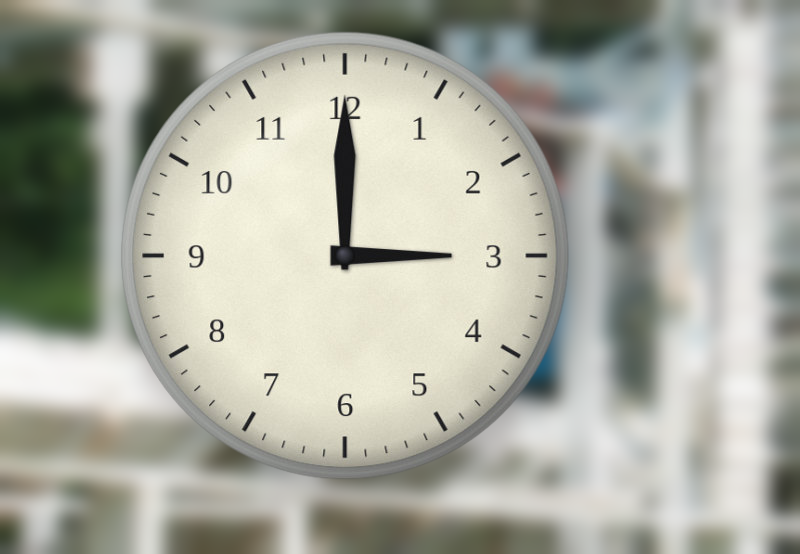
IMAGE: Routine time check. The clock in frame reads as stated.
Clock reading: 3:00
